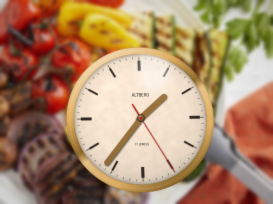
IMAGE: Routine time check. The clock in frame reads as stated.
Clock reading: 1:36:25
